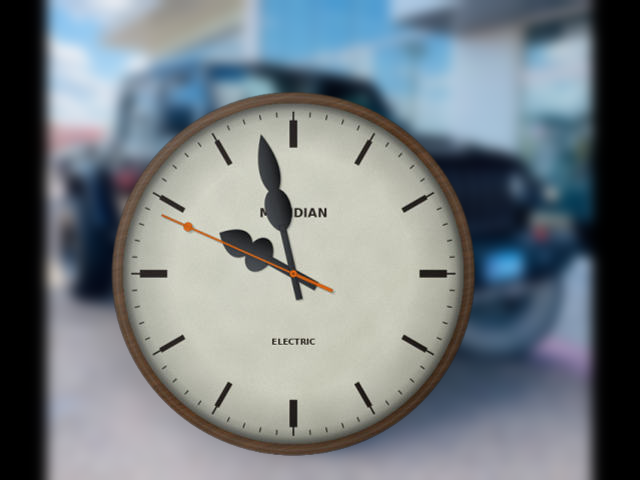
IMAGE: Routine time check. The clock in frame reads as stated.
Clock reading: 9:57:49
